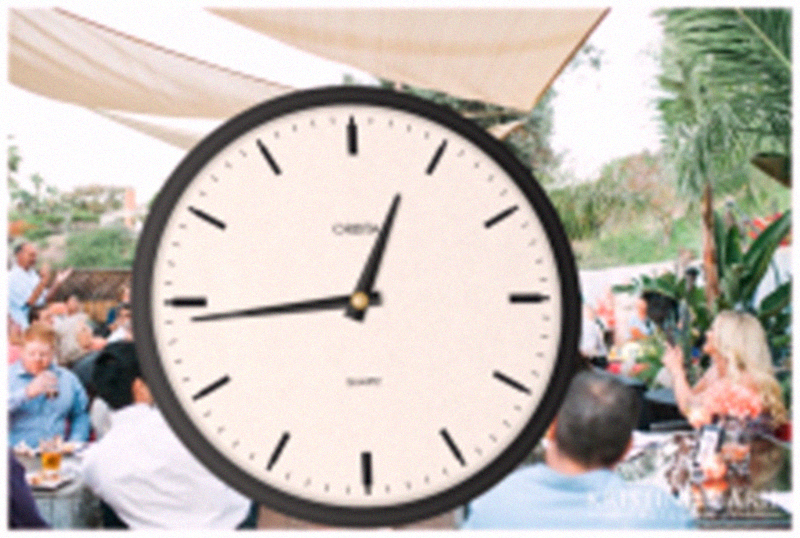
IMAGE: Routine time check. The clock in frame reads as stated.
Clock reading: 12:44
